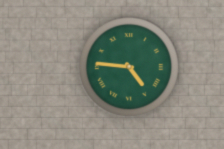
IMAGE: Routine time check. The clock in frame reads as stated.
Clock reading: 4:46
